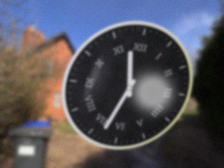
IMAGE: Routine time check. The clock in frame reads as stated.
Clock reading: 11:33
